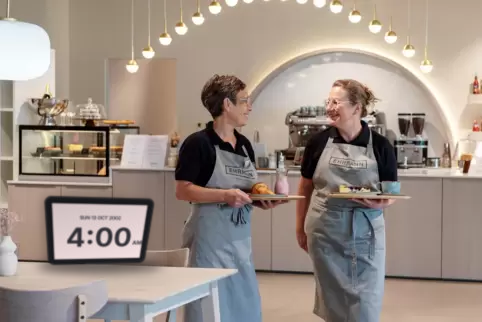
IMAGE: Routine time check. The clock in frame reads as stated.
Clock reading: 4:00
